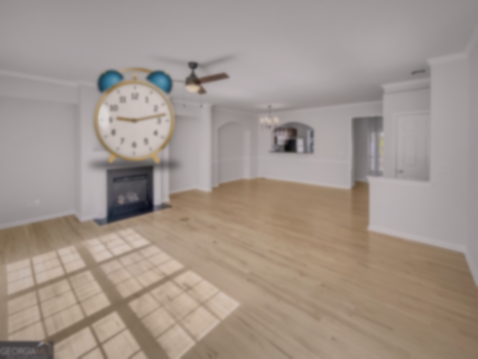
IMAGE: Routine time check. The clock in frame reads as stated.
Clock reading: 9:13
